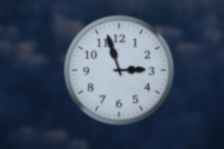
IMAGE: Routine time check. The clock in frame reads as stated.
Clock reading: 2:57
